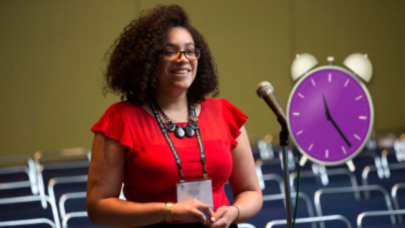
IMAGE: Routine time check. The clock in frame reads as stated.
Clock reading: 11:23
